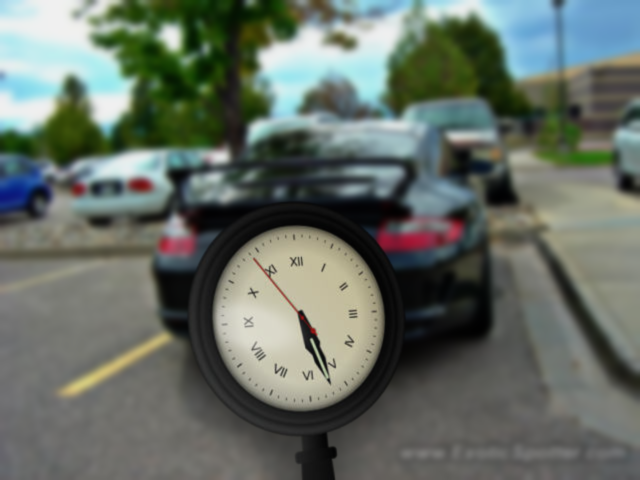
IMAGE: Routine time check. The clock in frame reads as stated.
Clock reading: 5:26:54
